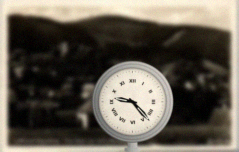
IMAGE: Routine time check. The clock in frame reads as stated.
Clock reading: 9:23
